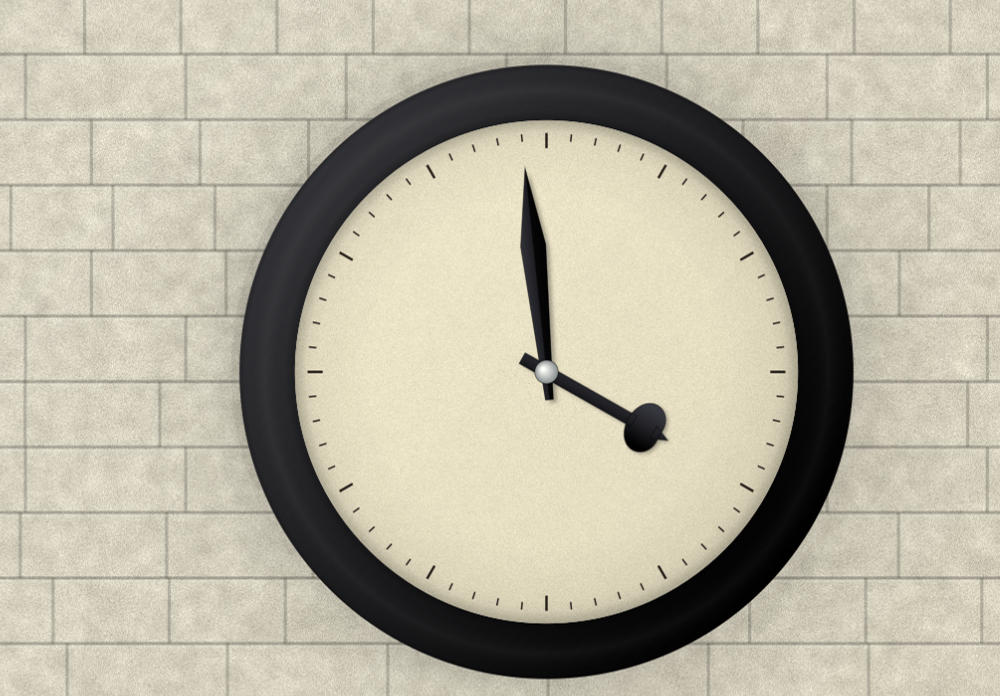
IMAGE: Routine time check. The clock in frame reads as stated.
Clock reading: 3:59
